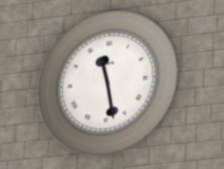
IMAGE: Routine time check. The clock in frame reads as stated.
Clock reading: 11:28
